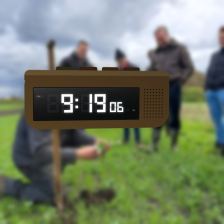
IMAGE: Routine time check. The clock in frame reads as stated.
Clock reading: 9:19:06
